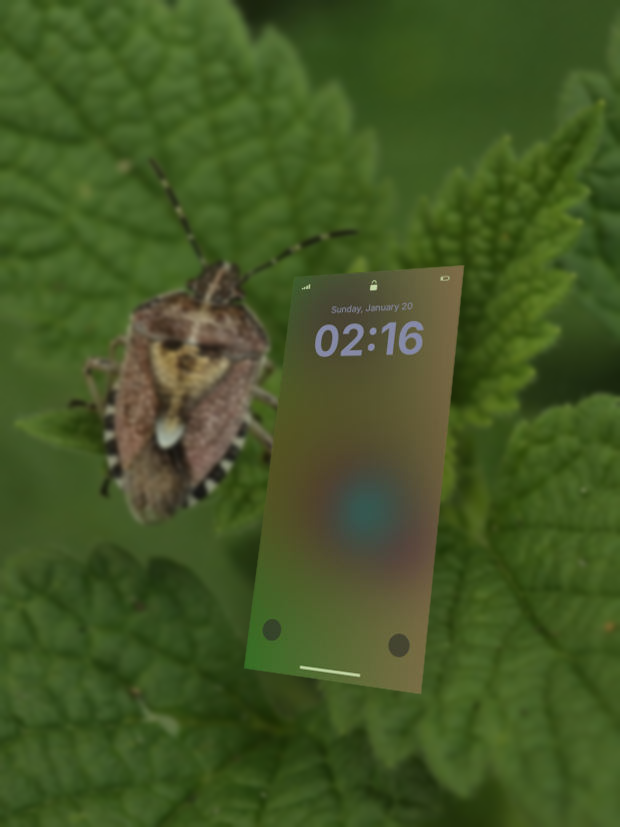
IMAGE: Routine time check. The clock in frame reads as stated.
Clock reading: 2:16
